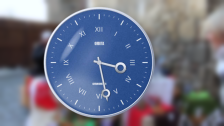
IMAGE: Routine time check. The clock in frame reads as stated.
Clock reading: 3:28
